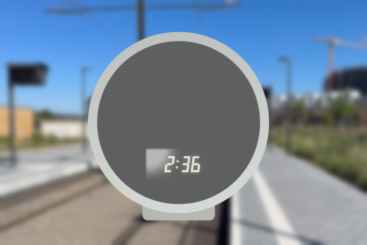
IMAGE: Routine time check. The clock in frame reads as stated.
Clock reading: 2:36
